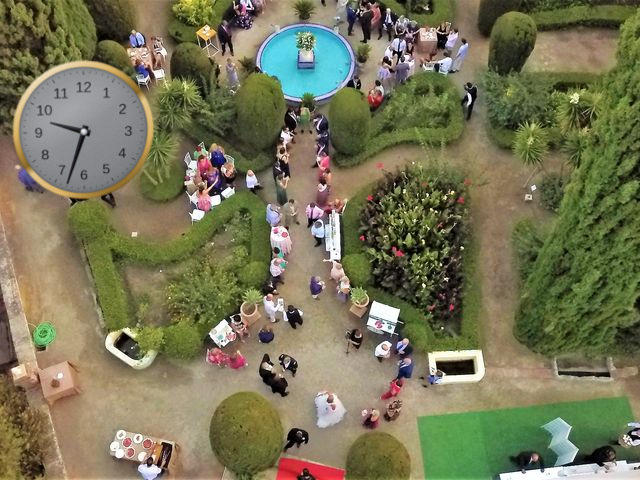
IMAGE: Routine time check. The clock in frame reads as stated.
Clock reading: 9:33
